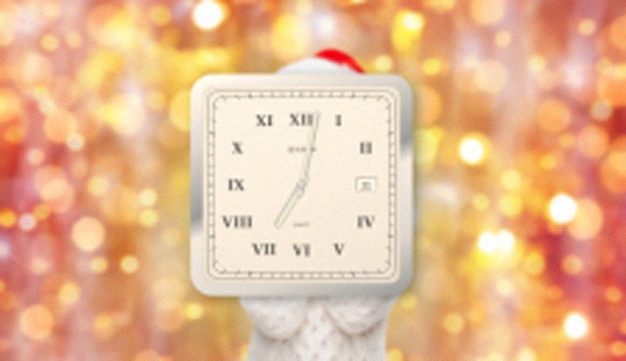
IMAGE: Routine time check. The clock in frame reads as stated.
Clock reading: 7:02
